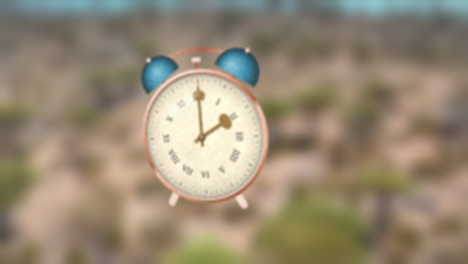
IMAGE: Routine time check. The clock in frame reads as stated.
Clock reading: 2:00
